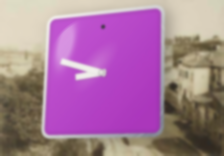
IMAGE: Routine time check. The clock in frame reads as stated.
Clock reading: 8:48
